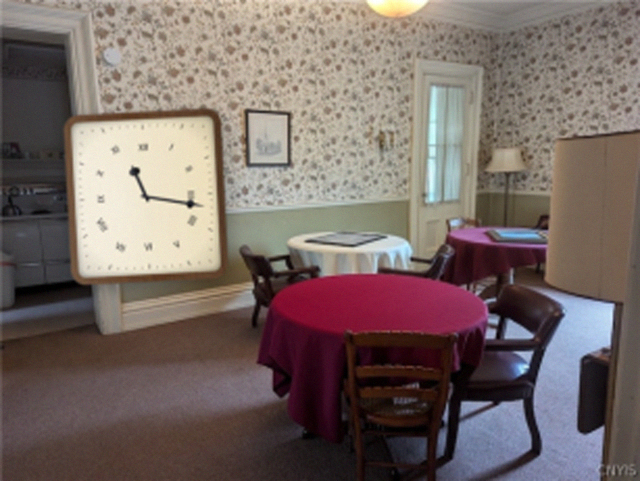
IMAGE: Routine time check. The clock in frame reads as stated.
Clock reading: 11:17
